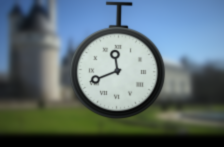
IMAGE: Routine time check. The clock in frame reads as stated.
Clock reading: 11:41
